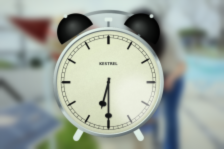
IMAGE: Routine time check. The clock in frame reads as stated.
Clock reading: 6:30
